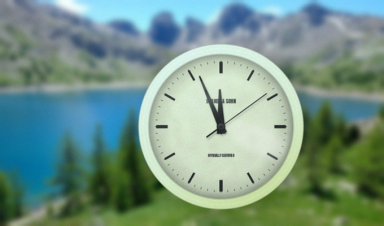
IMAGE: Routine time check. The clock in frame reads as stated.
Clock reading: 11:56:09
